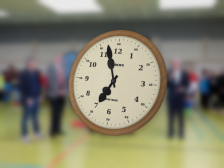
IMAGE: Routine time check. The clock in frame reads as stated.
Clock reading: 6:57
